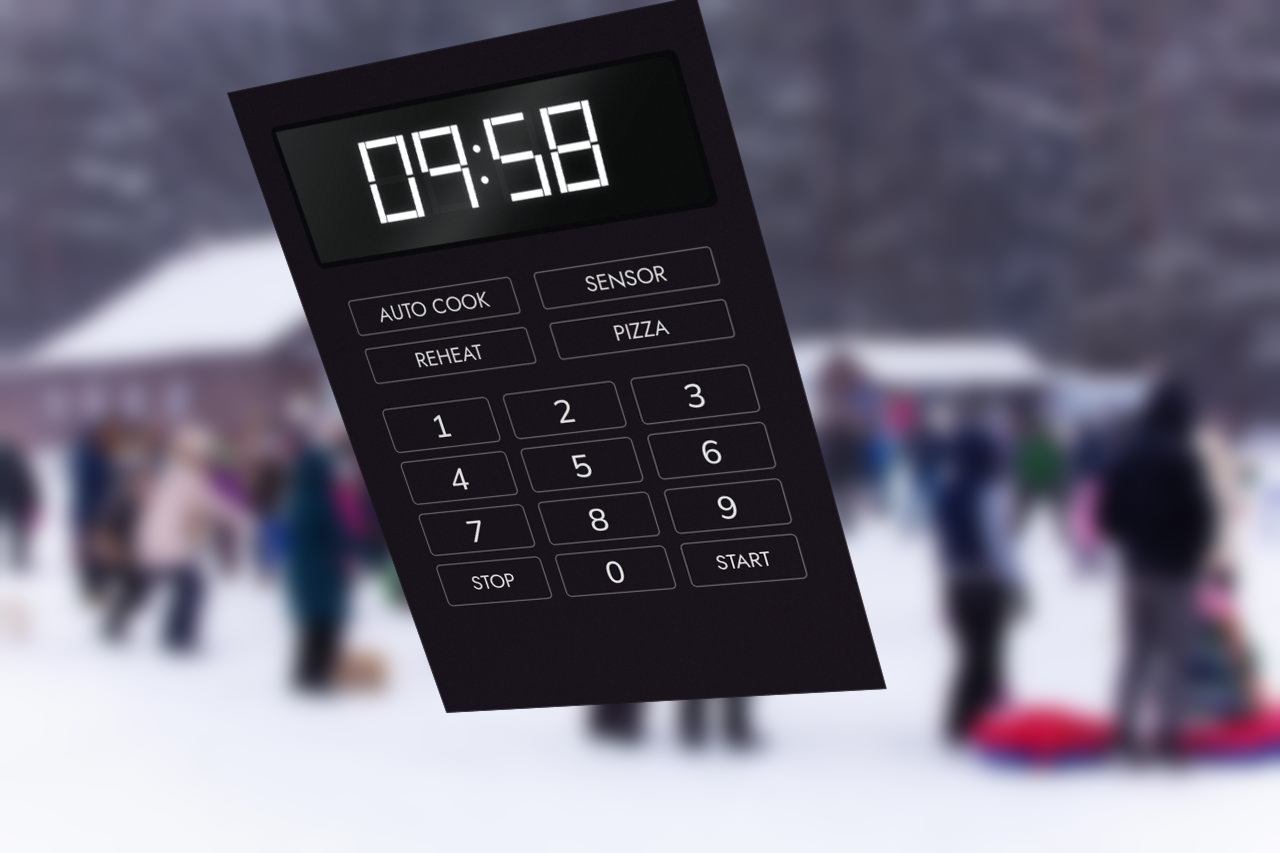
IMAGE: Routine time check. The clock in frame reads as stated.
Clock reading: 9:58
